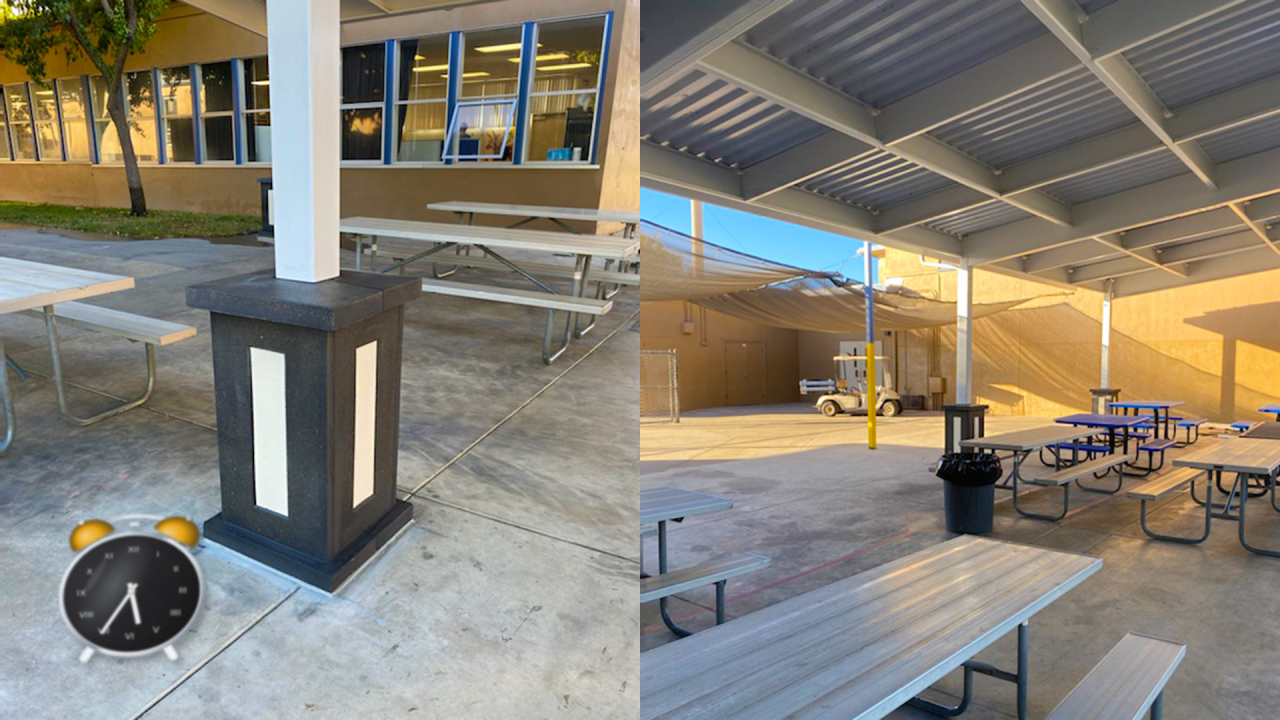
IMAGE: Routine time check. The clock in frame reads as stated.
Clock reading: 5:35
